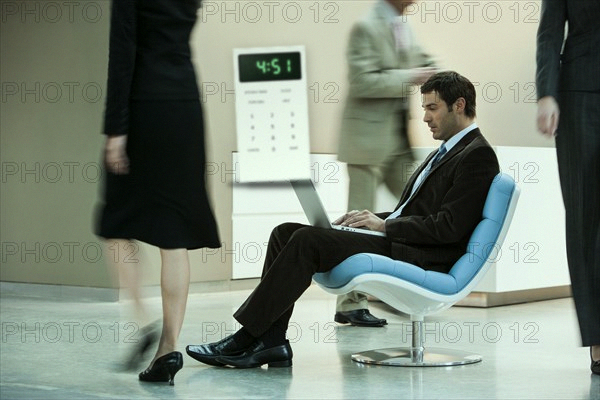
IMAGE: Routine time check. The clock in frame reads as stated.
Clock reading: 4:51
